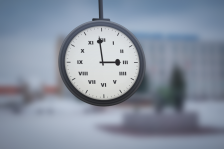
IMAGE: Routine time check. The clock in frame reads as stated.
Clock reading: 2:59
